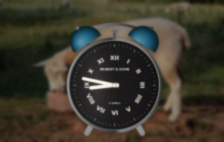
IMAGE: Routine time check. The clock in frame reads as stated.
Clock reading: 8:47
